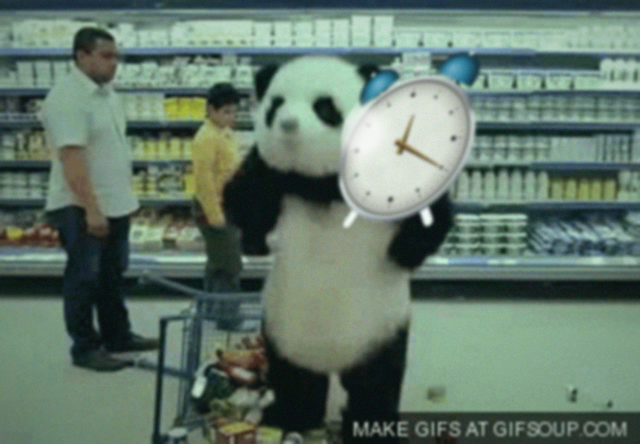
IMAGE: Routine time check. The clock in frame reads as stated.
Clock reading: 12:20
